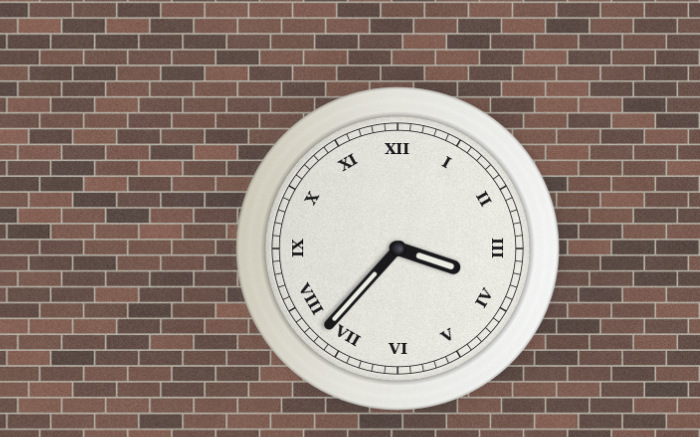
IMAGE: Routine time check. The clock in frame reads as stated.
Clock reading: 3:37
